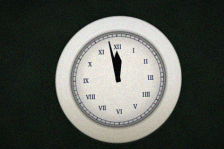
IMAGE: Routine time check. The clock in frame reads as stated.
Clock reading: 11:58
